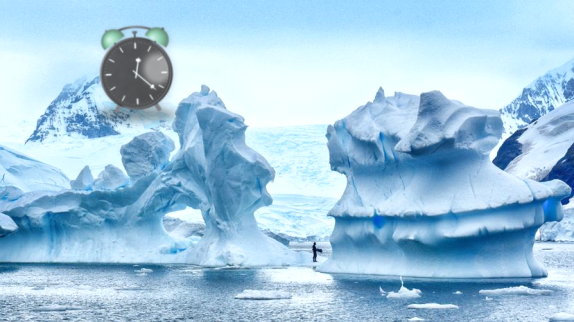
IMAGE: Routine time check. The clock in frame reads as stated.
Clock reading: 12:22
